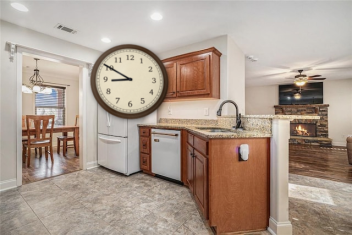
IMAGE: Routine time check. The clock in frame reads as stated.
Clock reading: 8:50
